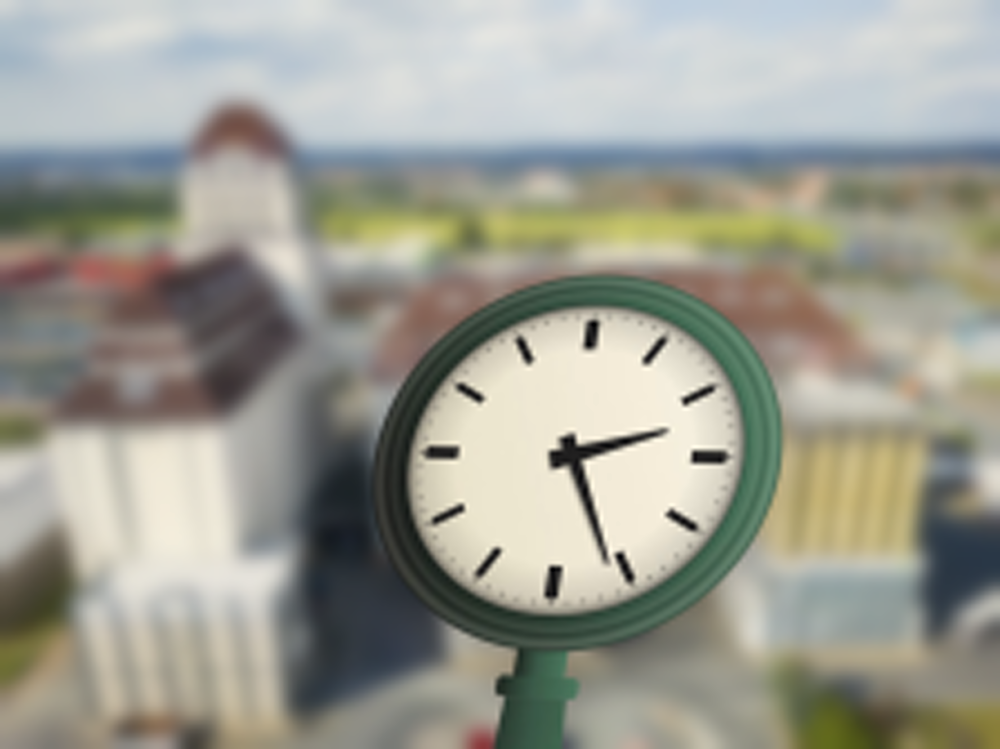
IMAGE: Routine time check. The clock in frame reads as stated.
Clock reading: 2:26
